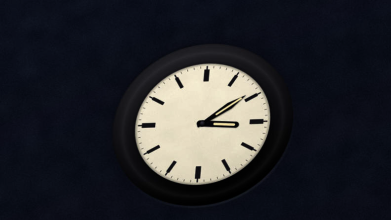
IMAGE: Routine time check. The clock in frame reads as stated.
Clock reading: 3:09
